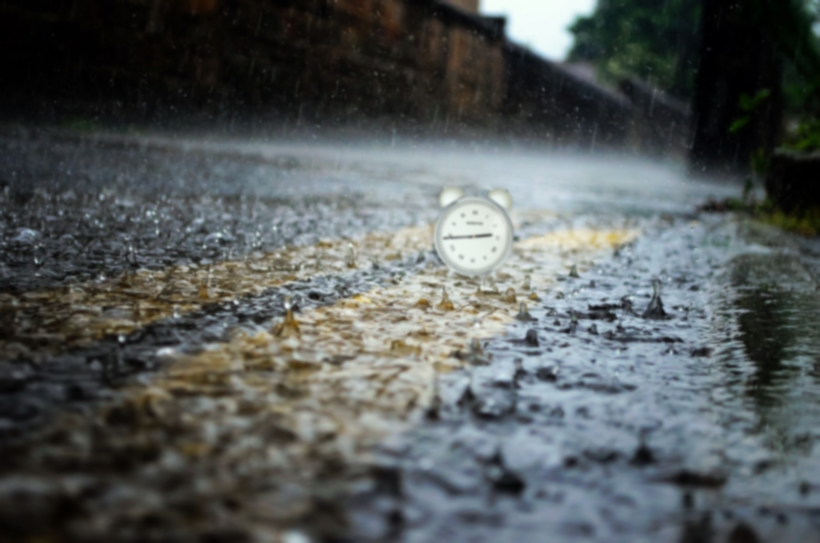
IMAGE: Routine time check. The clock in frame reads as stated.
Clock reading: 2:44
